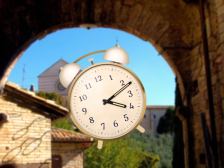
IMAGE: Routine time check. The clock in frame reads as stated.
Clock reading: 4:12
